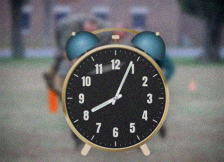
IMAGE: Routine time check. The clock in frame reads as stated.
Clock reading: 8:04
